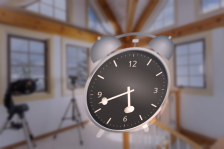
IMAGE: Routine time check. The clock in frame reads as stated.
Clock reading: 5:42
